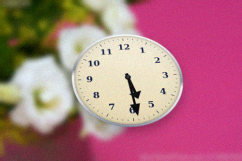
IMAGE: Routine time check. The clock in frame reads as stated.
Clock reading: 5:29
